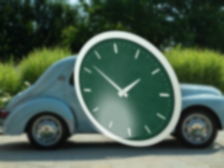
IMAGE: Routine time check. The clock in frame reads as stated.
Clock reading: 1:52
